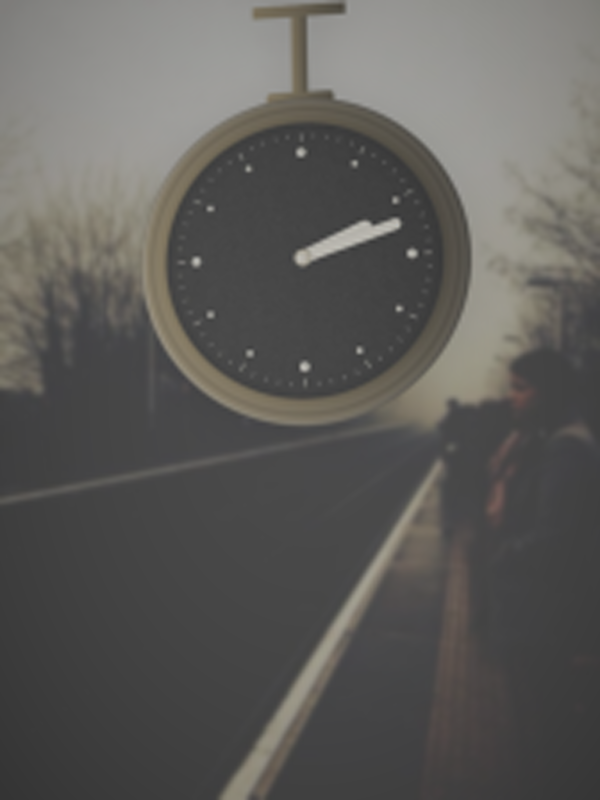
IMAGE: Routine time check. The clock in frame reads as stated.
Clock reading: 2:12
